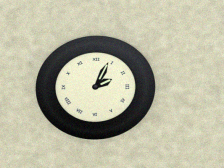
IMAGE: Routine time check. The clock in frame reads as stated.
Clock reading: 2:04
